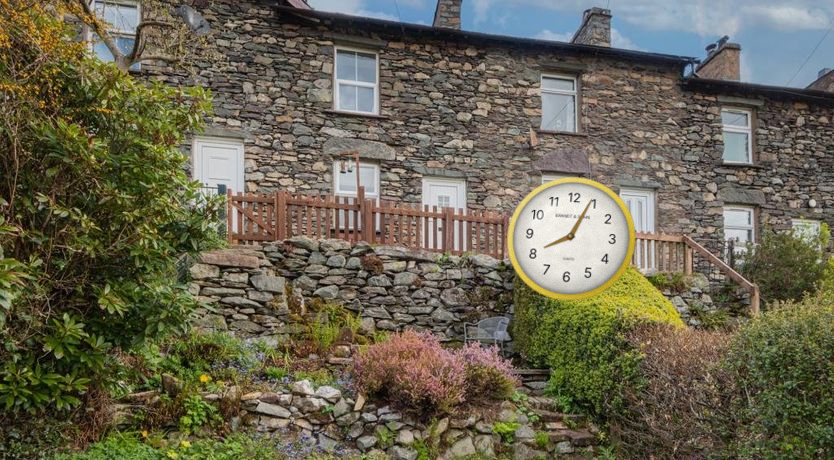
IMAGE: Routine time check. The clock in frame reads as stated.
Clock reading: 8:04
